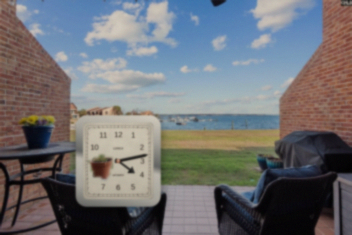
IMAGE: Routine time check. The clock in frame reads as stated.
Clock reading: 4:13
